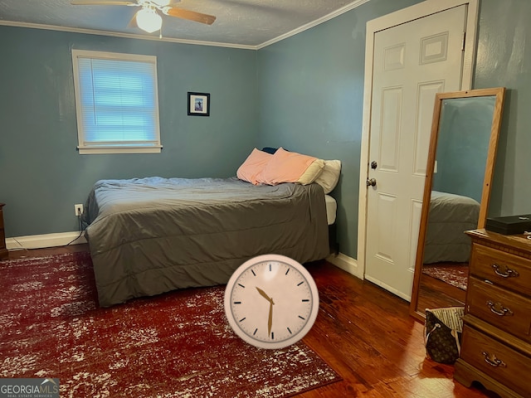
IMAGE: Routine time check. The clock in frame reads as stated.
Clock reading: 10:31
